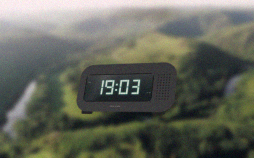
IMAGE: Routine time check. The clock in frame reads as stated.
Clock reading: 19:03
